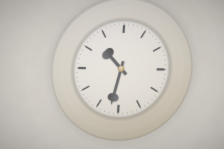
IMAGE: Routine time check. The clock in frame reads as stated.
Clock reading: 10:32
